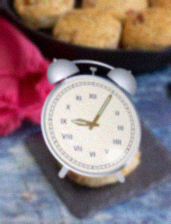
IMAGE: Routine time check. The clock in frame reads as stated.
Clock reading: 9:05
